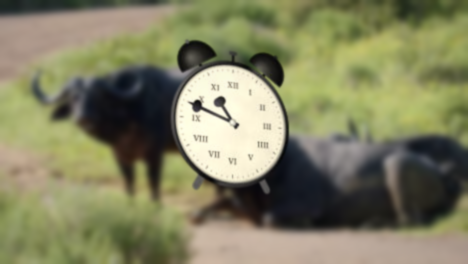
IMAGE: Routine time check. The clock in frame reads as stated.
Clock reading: 10:48
